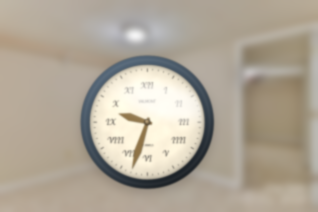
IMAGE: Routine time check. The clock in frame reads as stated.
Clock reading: 9:33
